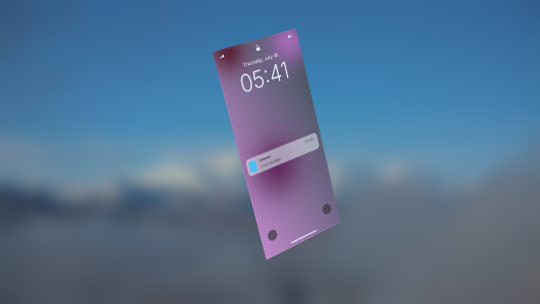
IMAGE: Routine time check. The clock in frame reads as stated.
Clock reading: 5:41
